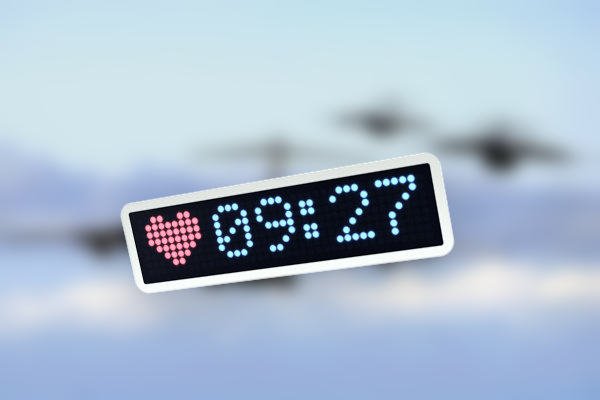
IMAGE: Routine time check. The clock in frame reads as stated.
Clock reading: 9:27
